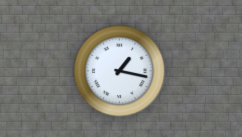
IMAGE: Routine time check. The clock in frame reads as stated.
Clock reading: 1:17
